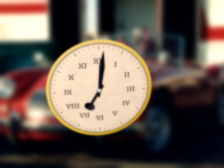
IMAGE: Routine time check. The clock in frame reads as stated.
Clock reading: 7:01
